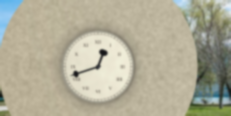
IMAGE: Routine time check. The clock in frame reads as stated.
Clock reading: 12:42
